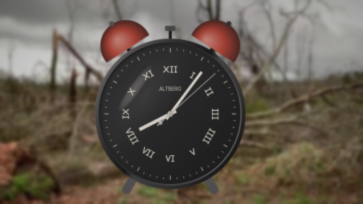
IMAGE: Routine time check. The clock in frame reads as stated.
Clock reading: 8:06:08
